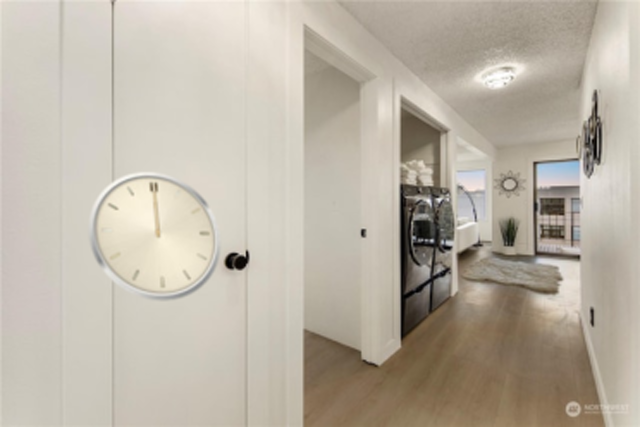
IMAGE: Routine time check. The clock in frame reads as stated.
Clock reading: 12:00
